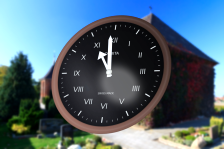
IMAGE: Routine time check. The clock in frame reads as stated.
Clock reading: 10:59
